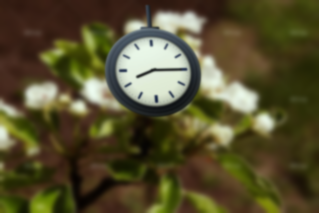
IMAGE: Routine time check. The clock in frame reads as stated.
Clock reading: 8:15
